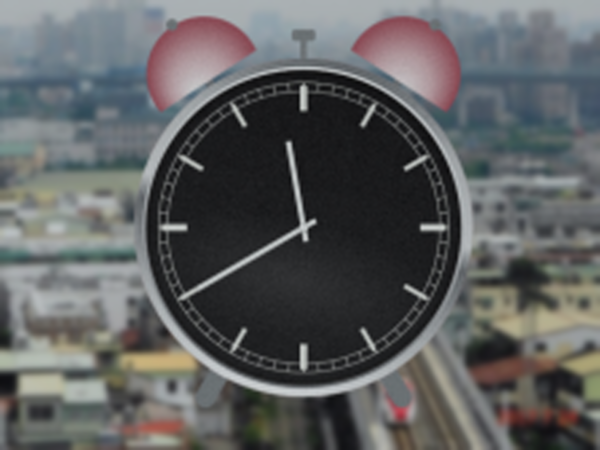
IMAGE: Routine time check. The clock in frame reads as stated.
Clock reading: 11:40
